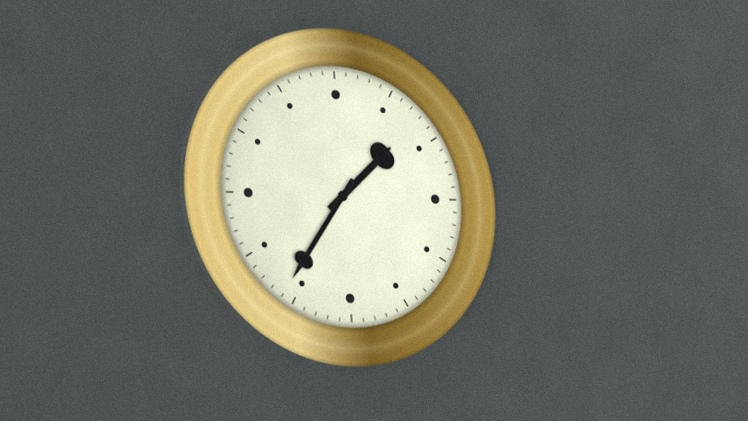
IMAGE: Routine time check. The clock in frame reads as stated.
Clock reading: 1:36
